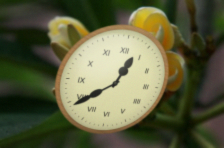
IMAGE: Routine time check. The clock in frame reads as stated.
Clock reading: 12:39
